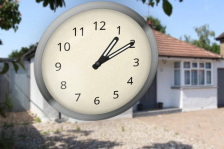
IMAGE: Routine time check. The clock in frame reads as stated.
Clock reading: 1:10
